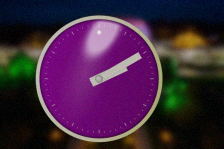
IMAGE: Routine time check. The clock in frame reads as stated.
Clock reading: 2:10
